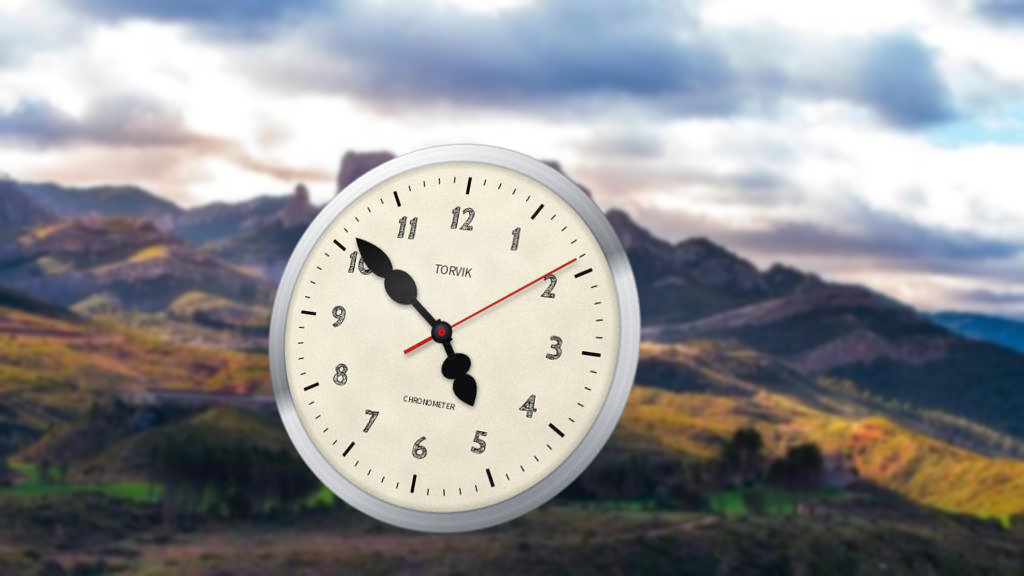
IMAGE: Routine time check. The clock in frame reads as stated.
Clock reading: 4:51:09
